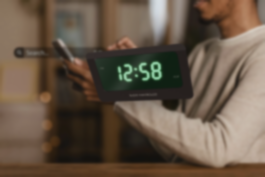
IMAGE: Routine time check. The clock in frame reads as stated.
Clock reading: 12:58
